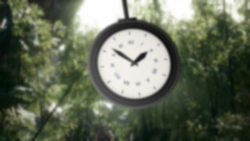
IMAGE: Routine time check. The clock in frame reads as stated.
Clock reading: 1:52
